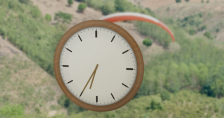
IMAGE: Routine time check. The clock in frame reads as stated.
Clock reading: 6:35
